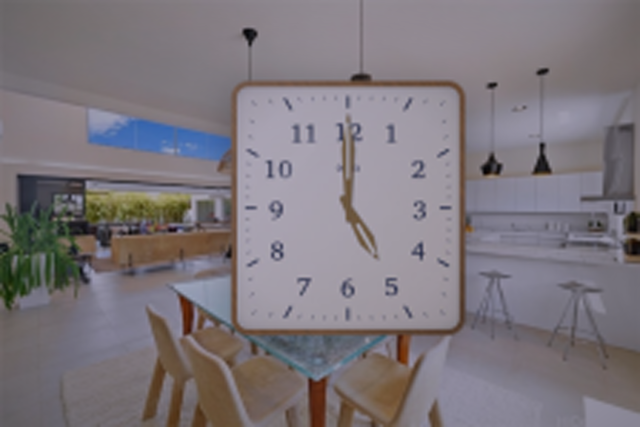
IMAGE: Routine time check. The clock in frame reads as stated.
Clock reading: 5:00
